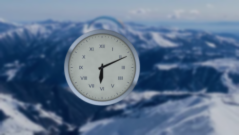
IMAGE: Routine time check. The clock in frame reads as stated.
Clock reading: 6:11
